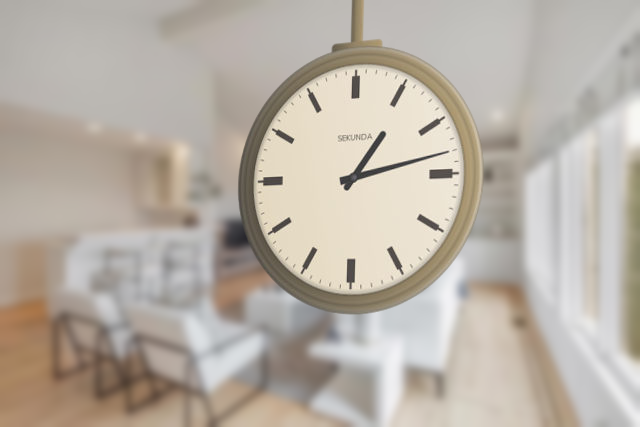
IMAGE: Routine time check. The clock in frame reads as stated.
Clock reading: 1:13
